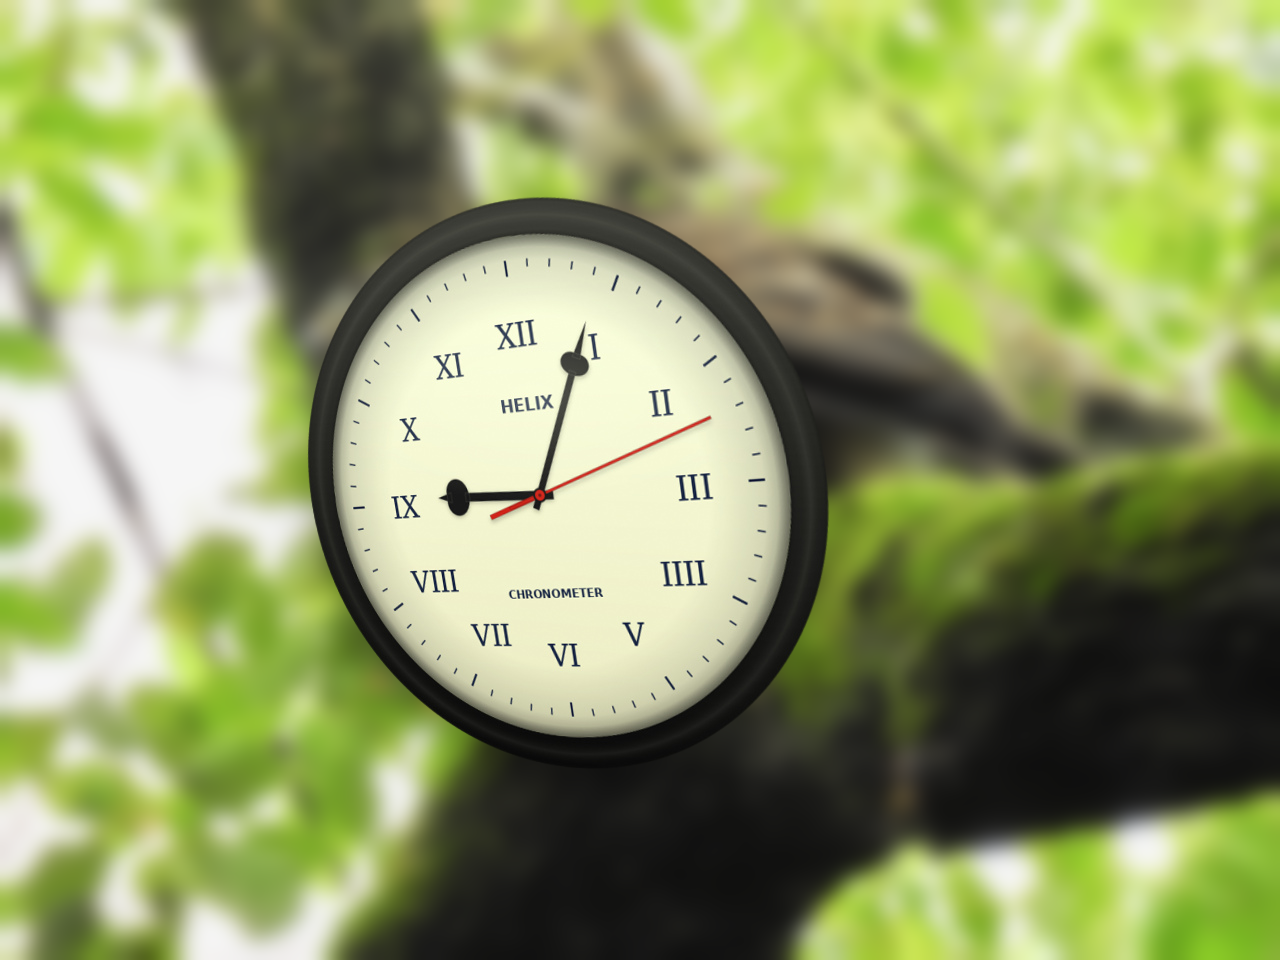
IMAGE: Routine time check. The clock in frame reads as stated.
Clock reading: 9:04:12
